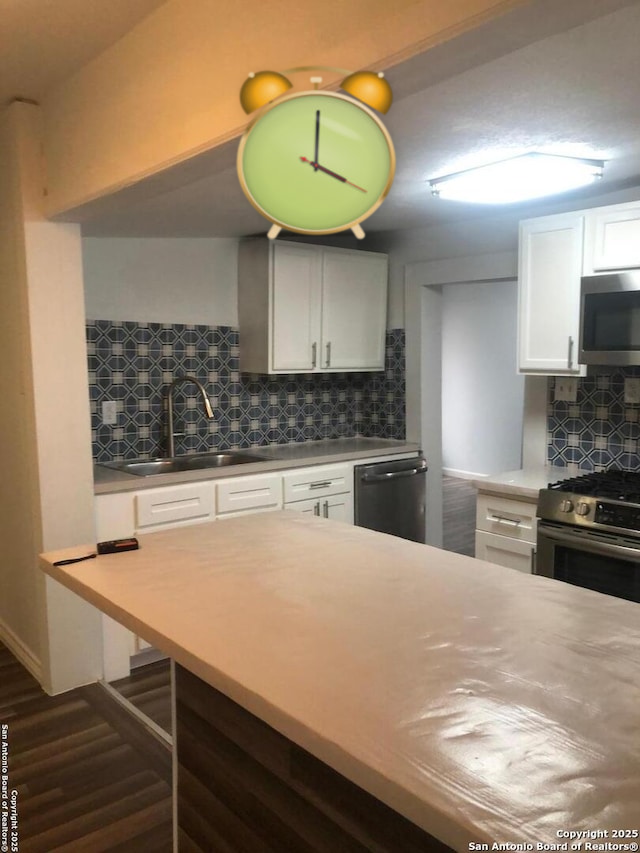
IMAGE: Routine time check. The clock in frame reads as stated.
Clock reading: 4:00:20
